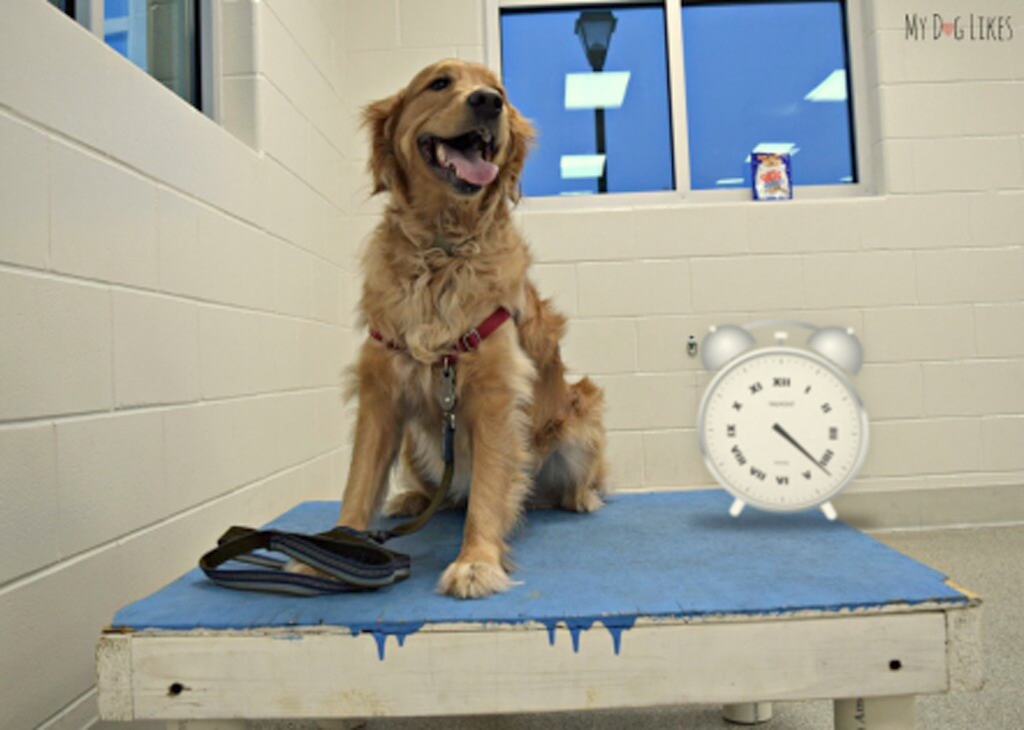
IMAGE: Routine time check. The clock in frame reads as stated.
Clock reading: 4:22
